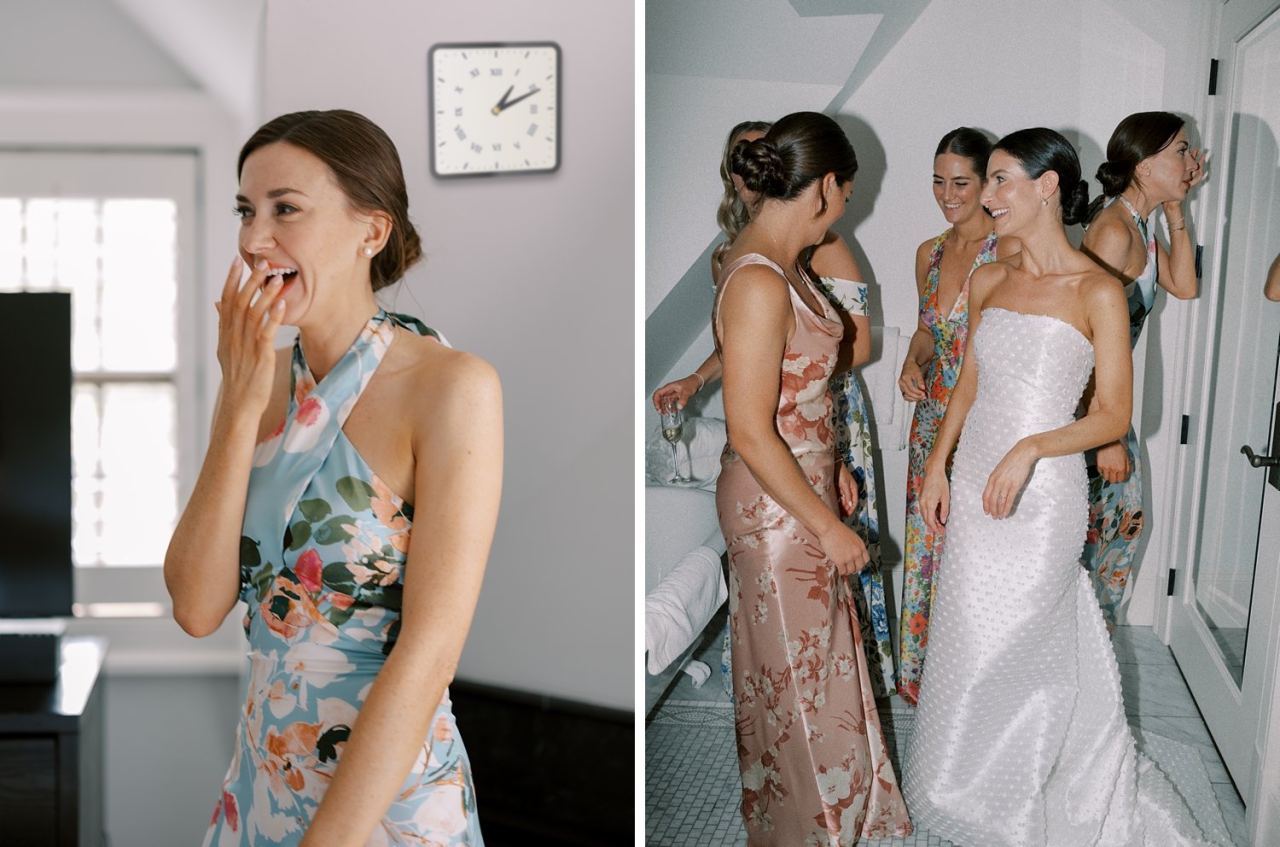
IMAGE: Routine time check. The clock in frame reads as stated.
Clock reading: 1:11
